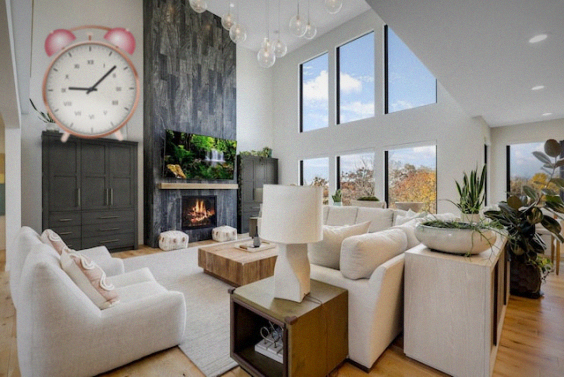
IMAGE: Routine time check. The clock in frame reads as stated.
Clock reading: 9:08
